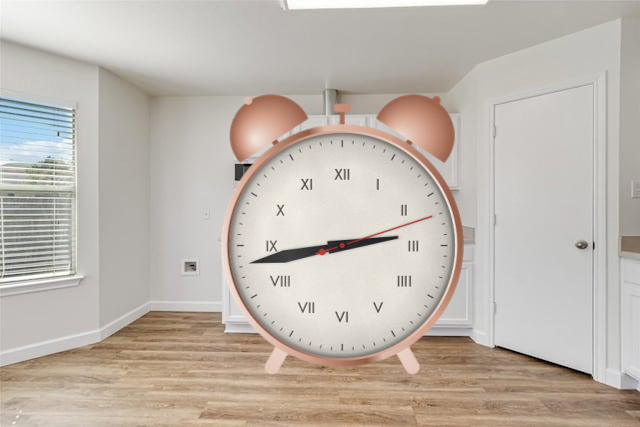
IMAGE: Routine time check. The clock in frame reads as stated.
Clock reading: 2:43:12
